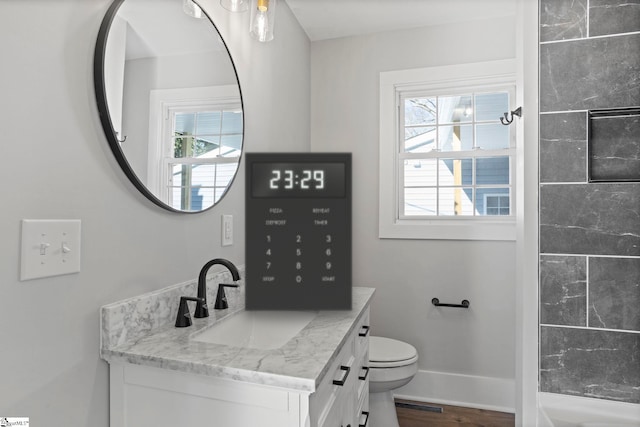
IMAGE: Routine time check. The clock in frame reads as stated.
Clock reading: 23:29
